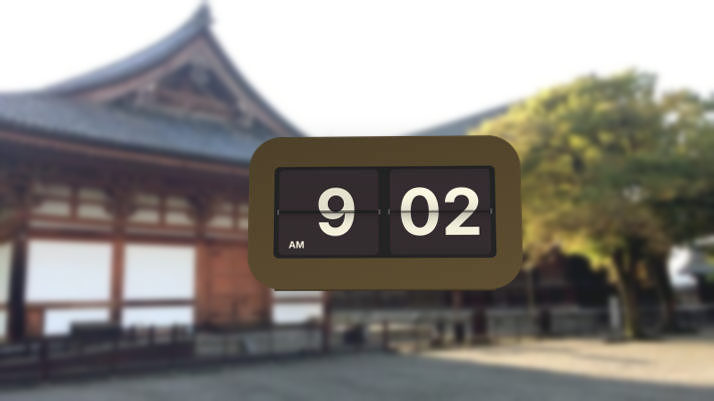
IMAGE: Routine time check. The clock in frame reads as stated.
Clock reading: 9:02
